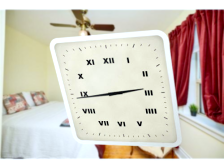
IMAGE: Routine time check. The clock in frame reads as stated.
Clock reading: 2:44
